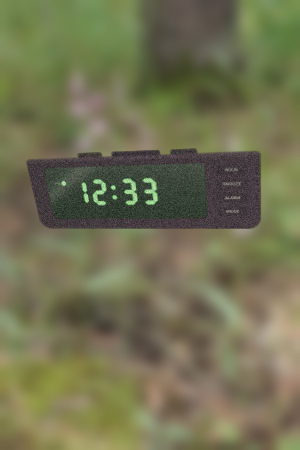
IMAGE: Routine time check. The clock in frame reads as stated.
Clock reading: 12:33
